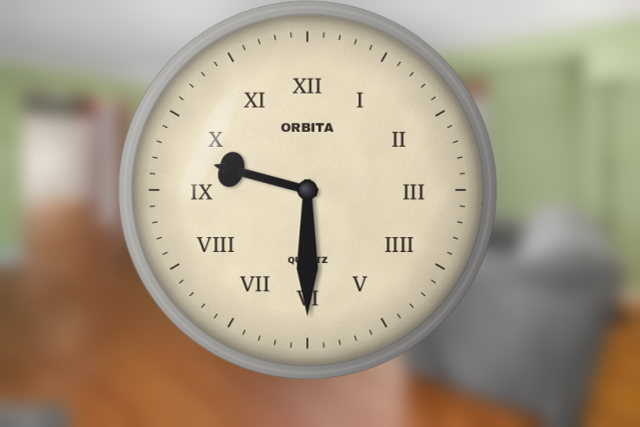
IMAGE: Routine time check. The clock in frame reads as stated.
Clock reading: 9:30
